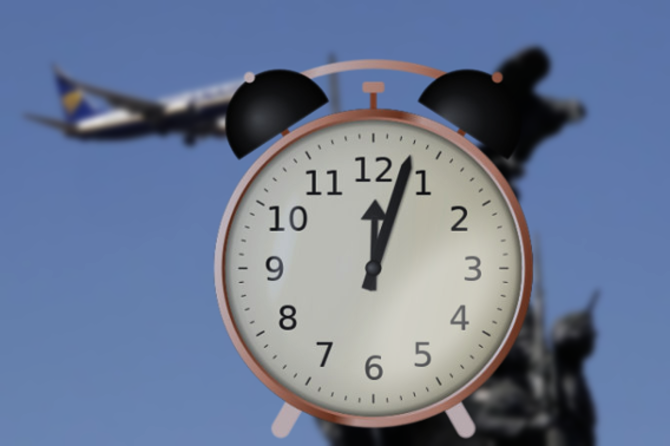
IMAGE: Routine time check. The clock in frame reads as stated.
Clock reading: 12:03
